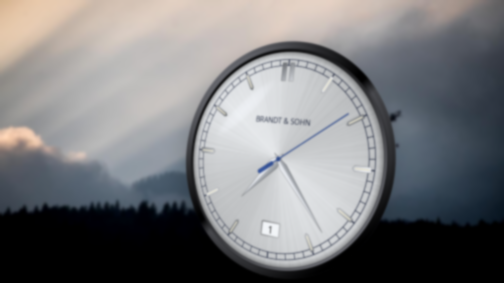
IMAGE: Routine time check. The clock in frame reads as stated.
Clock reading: 7:23:09
